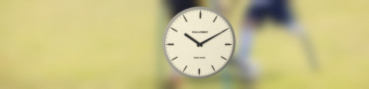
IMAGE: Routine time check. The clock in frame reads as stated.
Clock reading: 10:10
